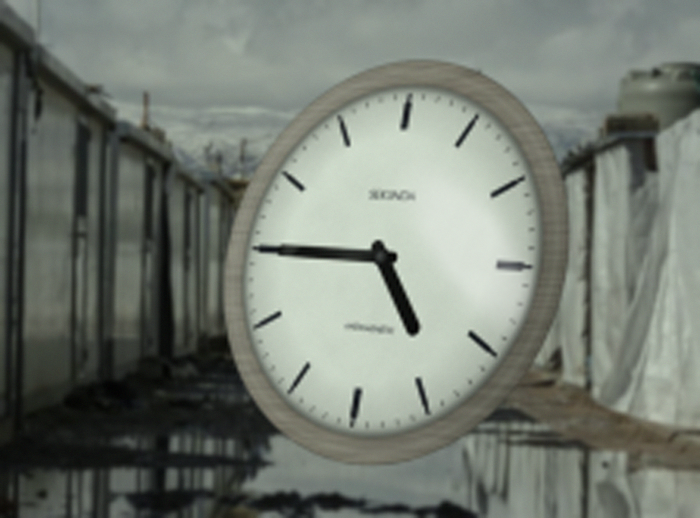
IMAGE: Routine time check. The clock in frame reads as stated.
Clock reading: 4:45
